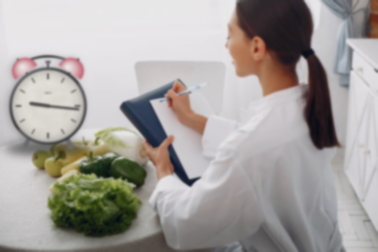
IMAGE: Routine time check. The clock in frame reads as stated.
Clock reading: 9:16
